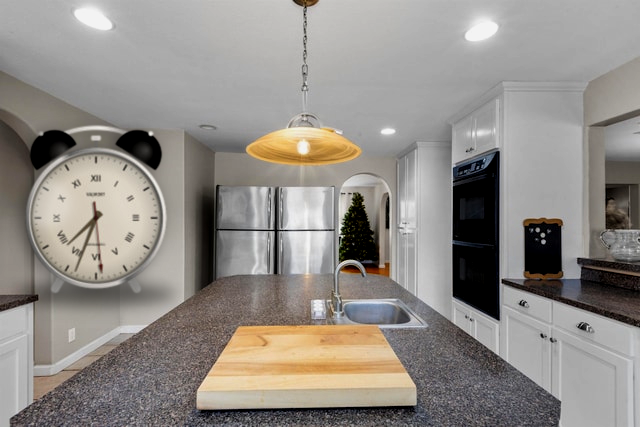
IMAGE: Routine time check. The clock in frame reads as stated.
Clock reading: 7:33:29
